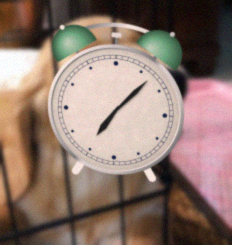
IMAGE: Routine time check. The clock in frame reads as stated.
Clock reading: 7:07
